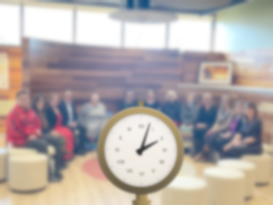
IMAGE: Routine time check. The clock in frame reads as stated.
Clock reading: 2:03
